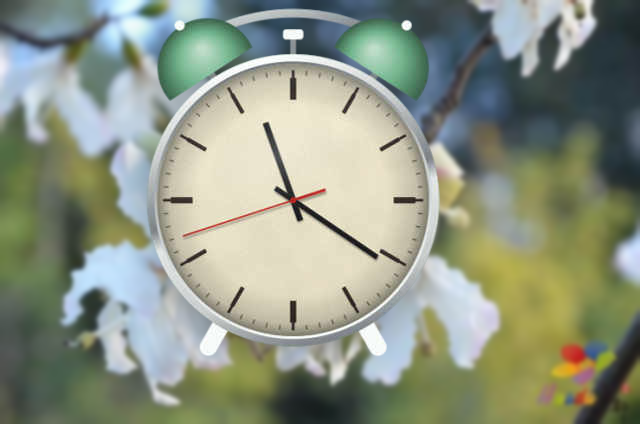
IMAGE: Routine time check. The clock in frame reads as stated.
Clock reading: 11:20:42
